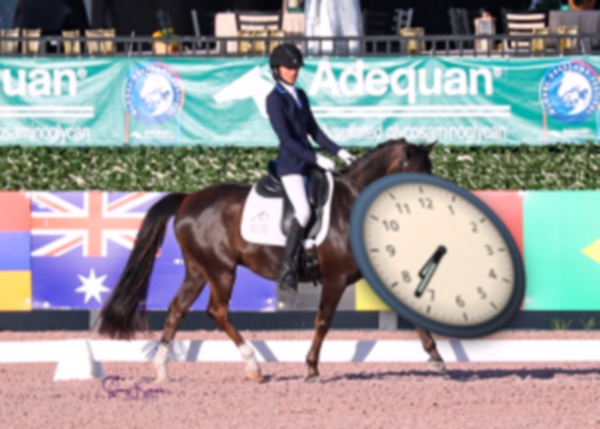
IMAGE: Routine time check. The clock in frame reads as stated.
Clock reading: 7:37
